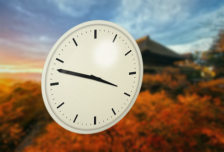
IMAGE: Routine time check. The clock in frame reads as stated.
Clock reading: 3:48
